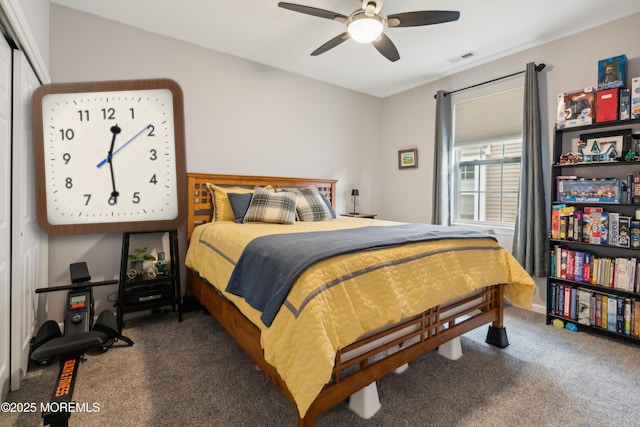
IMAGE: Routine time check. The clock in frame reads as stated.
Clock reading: 12:29:09
